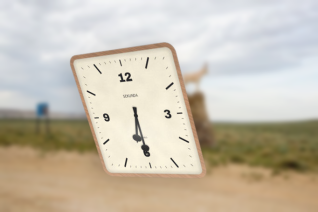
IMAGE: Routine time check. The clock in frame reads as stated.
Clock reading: 6:30
